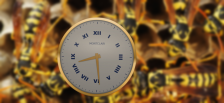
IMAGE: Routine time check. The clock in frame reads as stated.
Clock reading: 8:29
